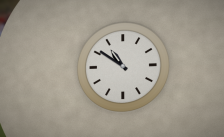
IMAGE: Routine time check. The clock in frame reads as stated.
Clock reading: 10:51
